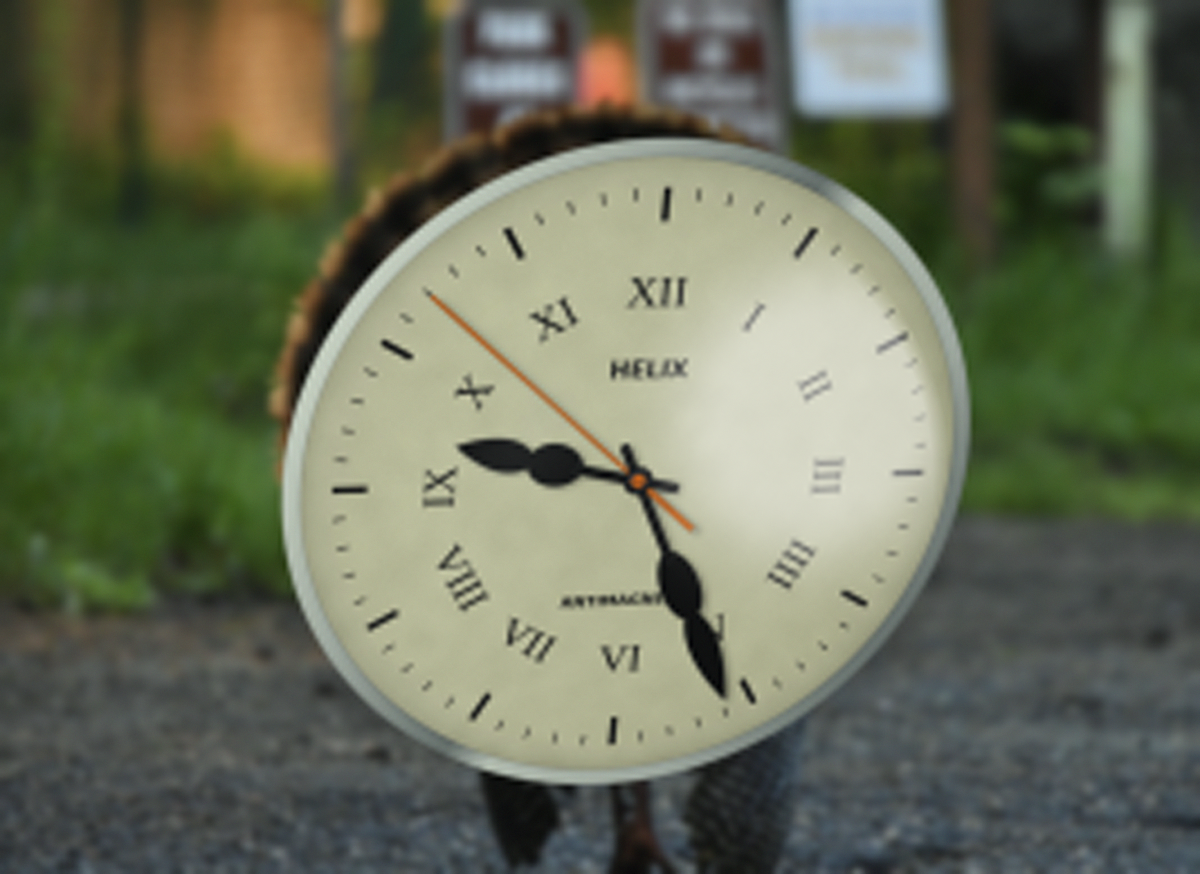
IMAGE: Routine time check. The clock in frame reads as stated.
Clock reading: 9:25:52
